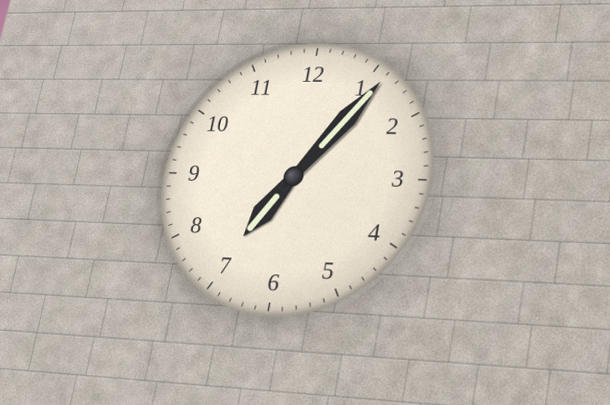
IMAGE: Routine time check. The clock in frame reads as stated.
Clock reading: 7:06
